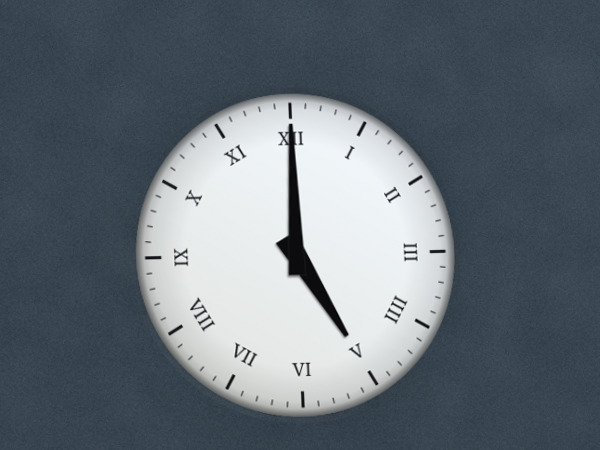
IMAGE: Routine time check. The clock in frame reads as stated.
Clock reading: 5:00
